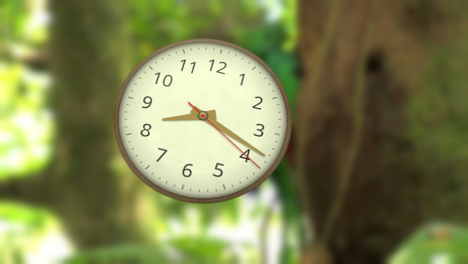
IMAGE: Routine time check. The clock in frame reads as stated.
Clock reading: 8:18:20
